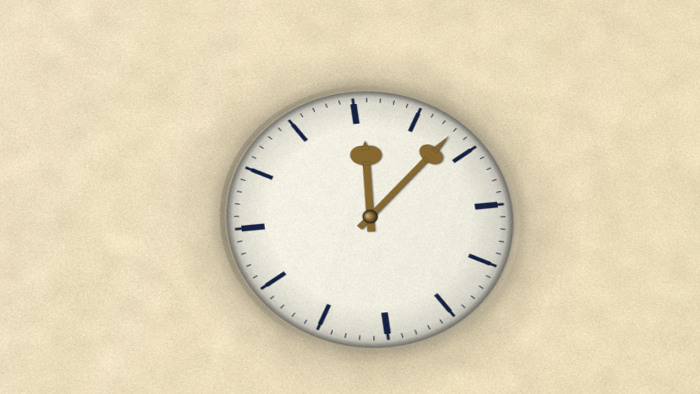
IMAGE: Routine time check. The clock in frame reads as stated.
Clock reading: 12:08
